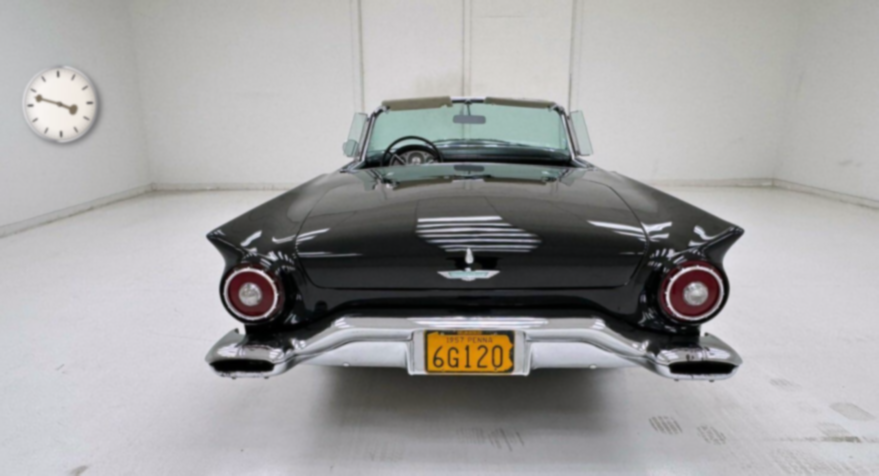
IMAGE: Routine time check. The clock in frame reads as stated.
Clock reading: 3:48
